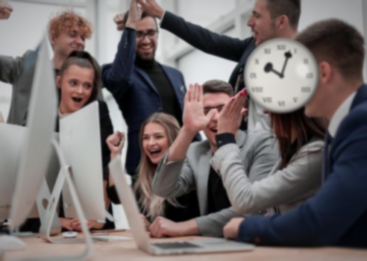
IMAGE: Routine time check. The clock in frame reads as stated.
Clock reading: 10:03
